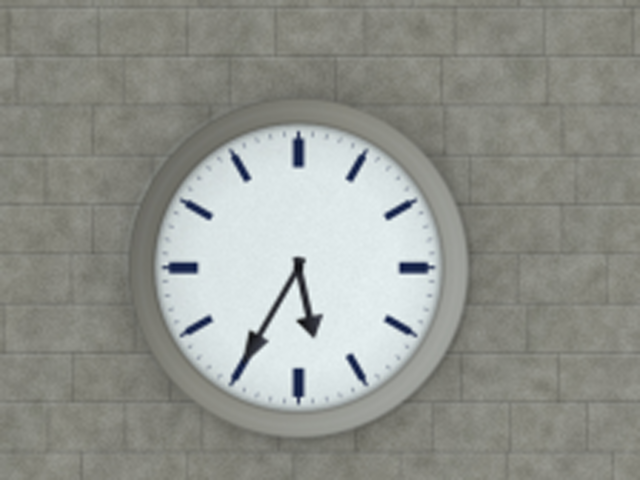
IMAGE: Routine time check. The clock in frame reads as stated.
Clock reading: 5:35
